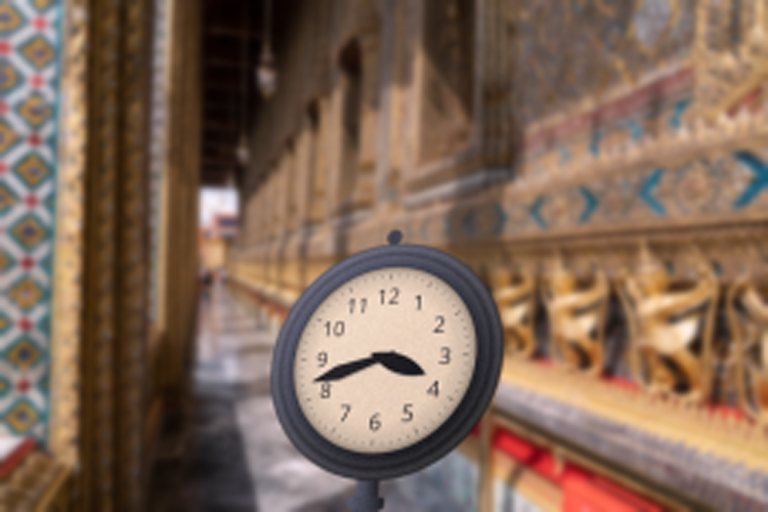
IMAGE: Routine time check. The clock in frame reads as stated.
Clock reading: 3:42
